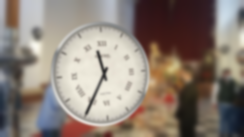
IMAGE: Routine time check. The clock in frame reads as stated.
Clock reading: 11:35
